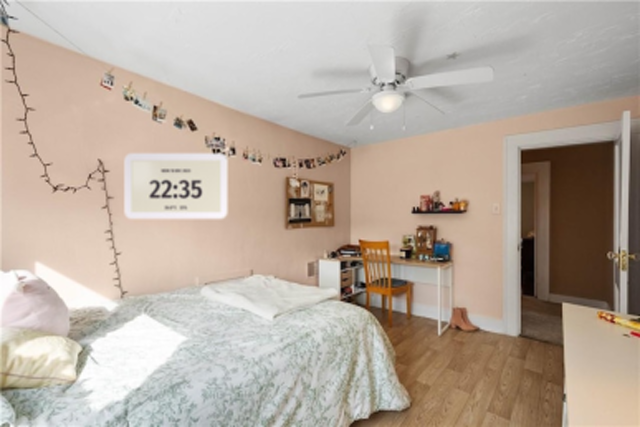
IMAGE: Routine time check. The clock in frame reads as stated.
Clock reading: 22:35
